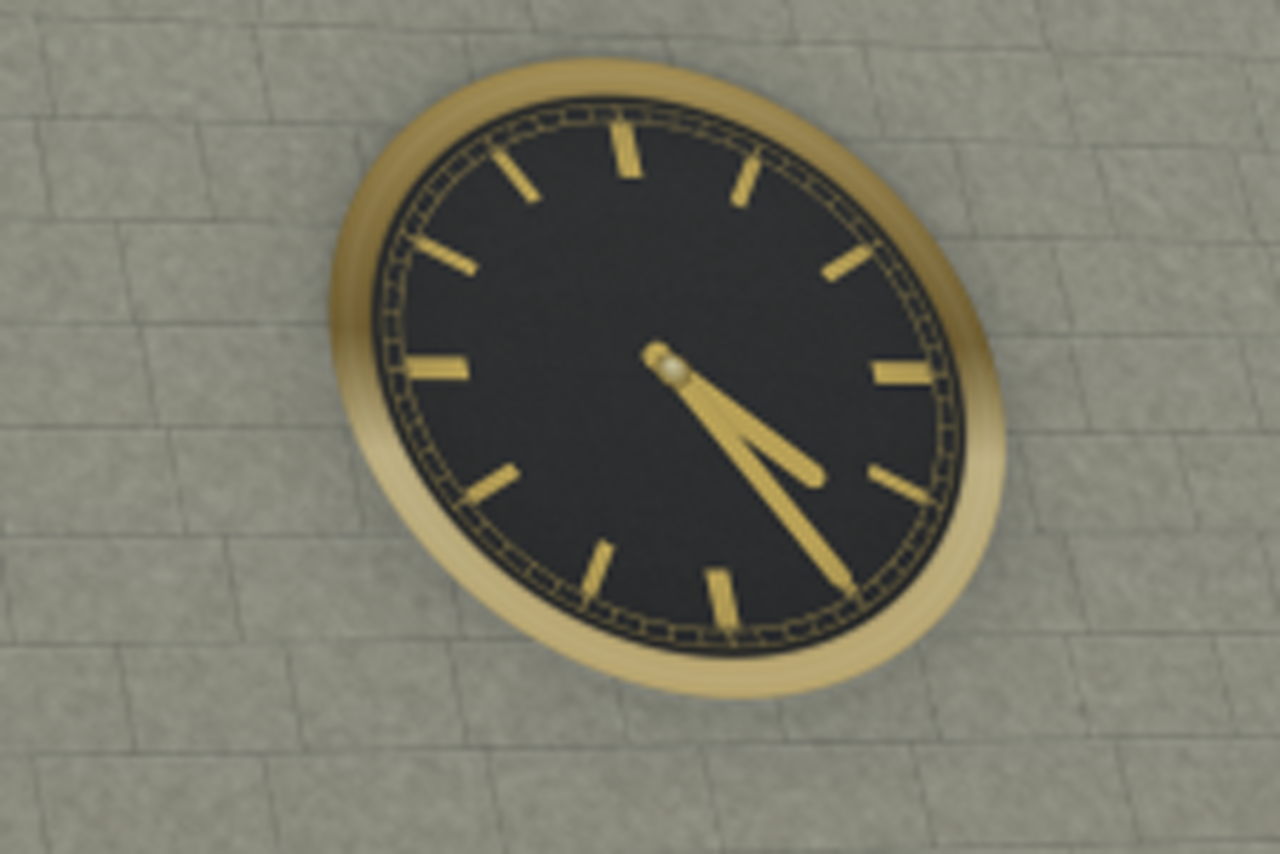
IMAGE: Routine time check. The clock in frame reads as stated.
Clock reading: 4:25
